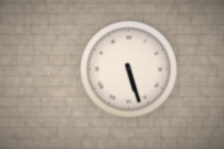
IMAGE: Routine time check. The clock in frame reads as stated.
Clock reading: 5:27
